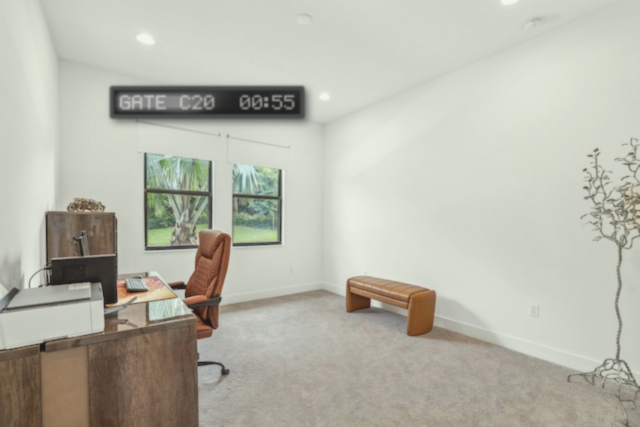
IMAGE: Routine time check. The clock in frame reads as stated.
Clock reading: 0:55
